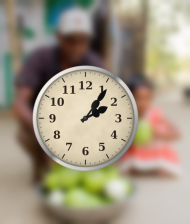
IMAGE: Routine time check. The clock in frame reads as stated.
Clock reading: 2:06
